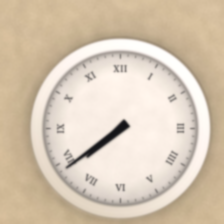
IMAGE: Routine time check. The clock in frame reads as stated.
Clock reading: 7:39
